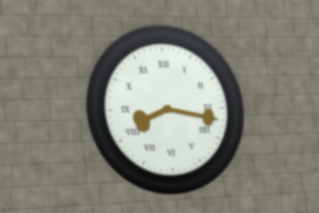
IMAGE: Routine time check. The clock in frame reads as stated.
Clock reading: 8:17
